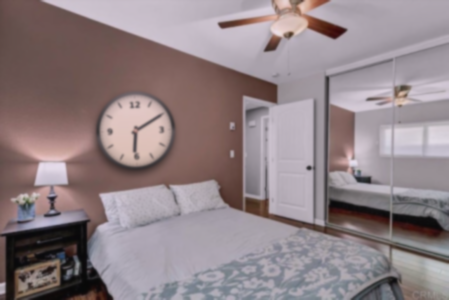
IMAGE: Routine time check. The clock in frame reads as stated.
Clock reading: 6:10
